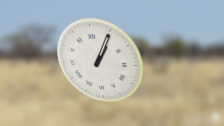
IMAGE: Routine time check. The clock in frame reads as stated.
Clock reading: 1:05
